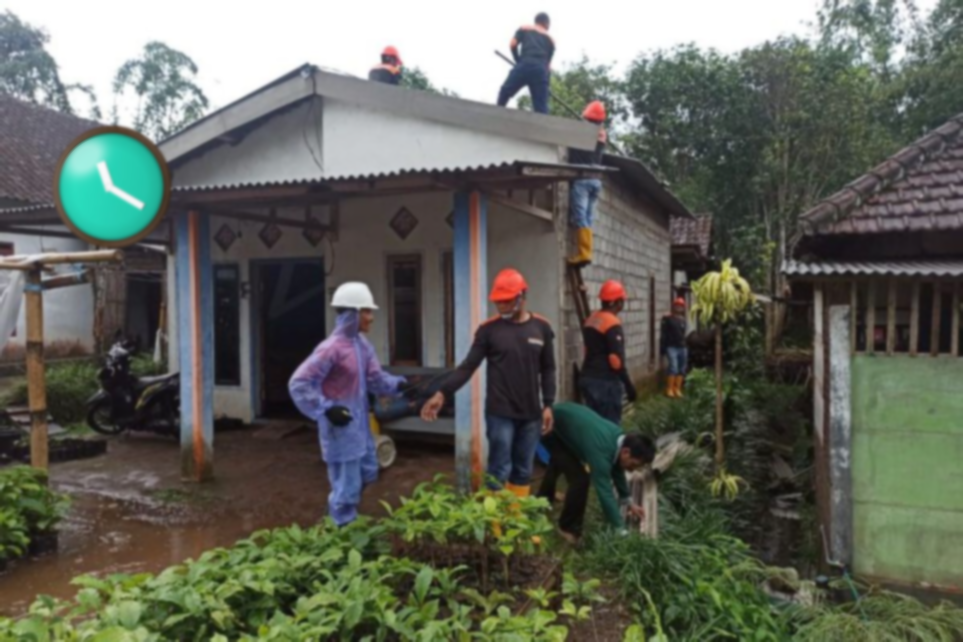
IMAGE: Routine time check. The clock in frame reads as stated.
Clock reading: 11:20
